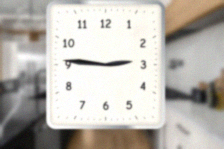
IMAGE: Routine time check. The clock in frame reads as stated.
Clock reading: 2:46
